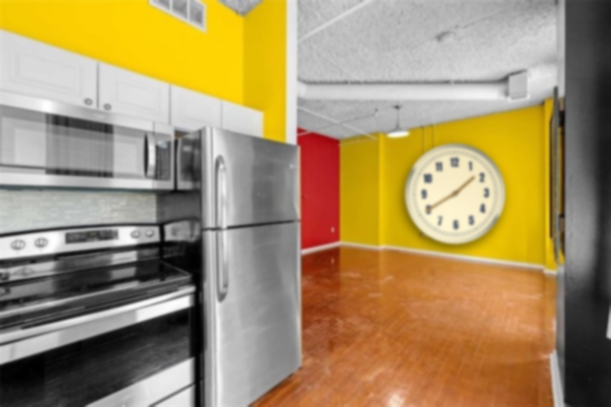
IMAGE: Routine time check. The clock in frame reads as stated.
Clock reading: 1:40
